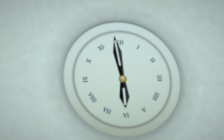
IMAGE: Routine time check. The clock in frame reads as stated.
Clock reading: 5:59
